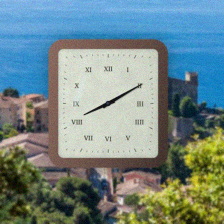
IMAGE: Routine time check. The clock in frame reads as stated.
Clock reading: 8:10
